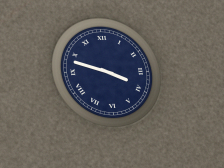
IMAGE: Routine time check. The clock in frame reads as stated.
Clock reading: 3:48
